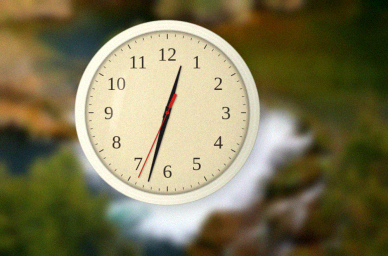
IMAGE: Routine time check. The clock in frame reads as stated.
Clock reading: 12:32:34
